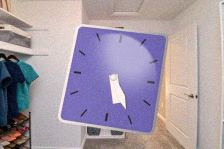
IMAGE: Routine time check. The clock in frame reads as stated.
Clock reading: 5:25
